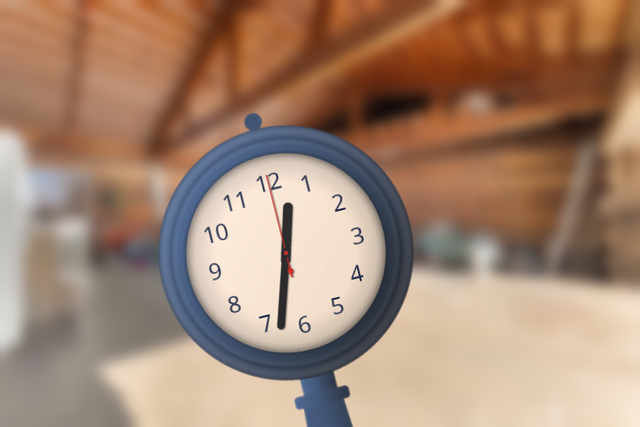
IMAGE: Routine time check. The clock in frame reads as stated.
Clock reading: 12:33:00
